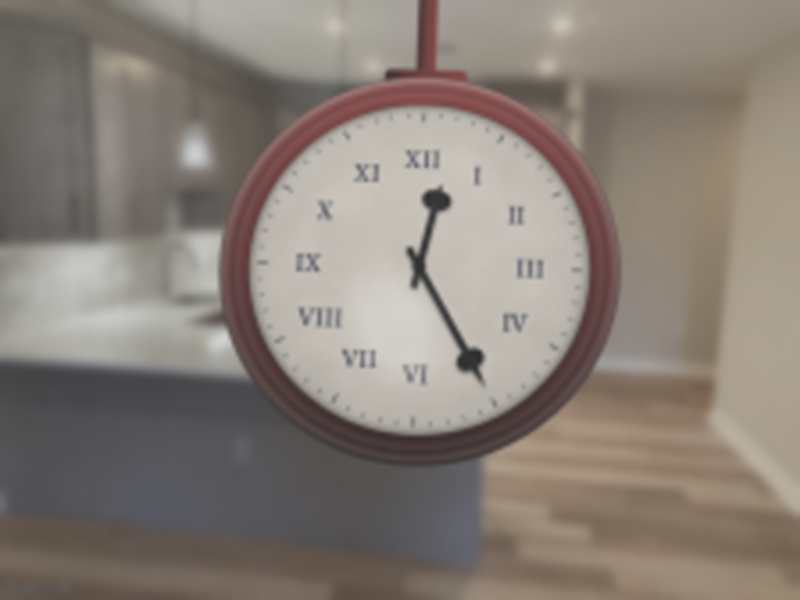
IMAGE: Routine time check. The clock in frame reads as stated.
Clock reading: 12:25
